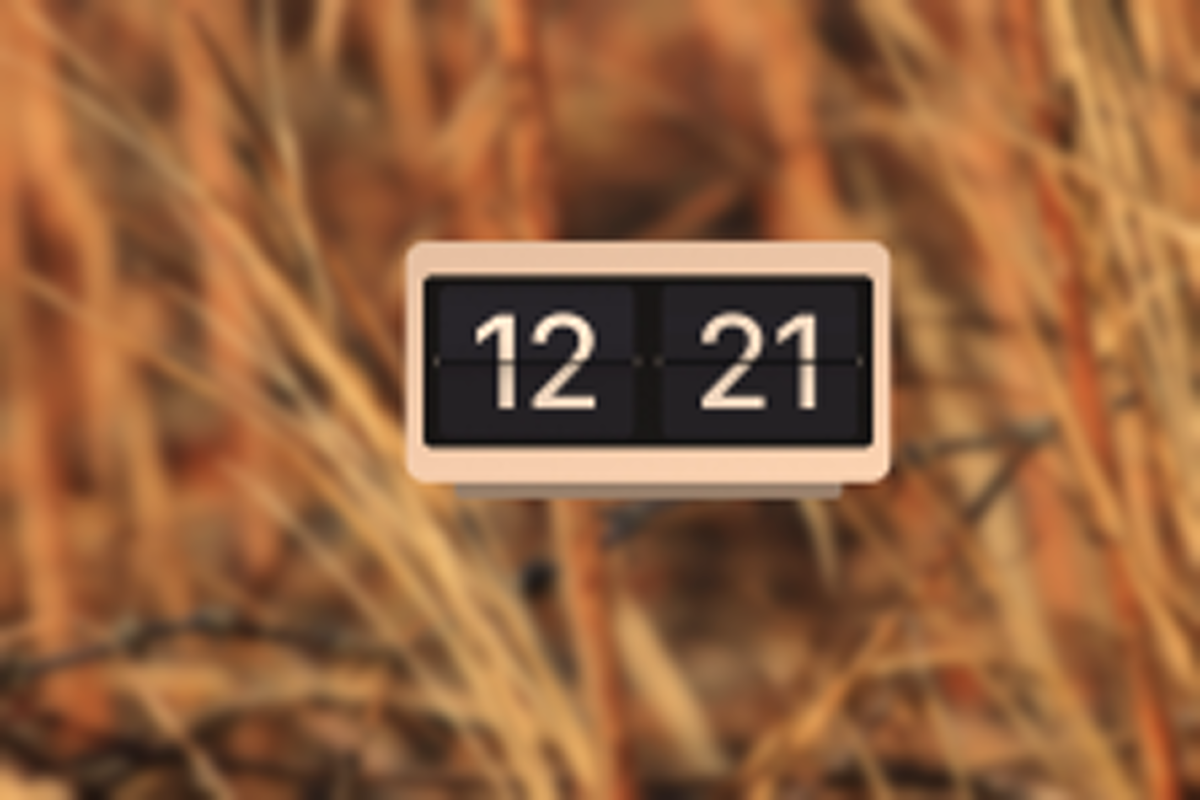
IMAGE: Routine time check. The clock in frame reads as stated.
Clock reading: 12:21
